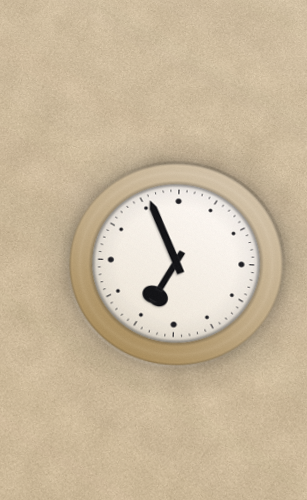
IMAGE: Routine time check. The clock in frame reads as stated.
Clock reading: 6:56
